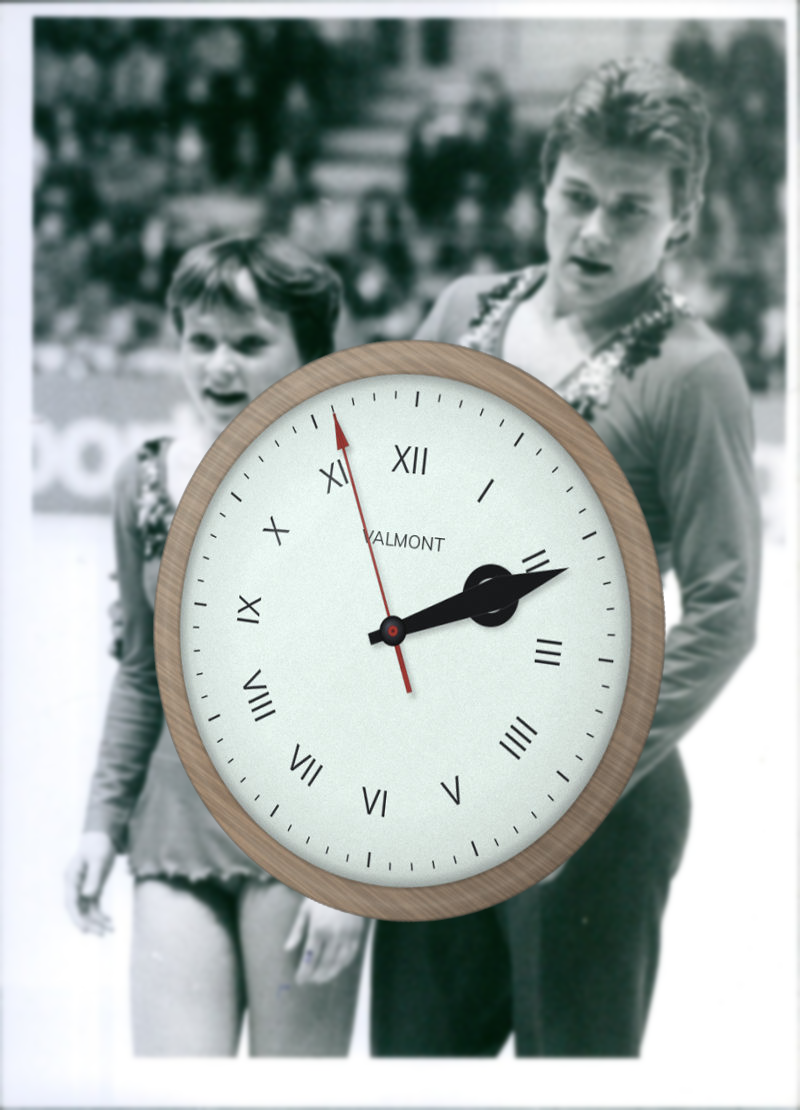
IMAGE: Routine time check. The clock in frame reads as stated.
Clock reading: 2:10:56
